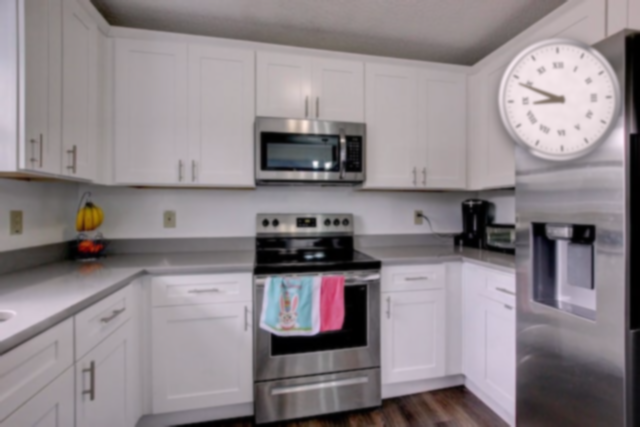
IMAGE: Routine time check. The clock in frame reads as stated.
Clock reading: 8:49
